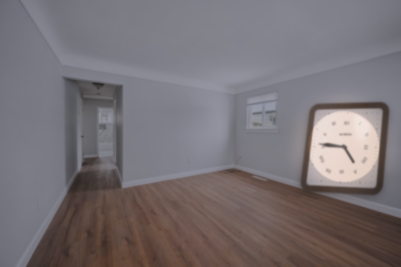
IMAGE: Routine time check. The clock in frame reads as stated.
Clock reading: 4:46
